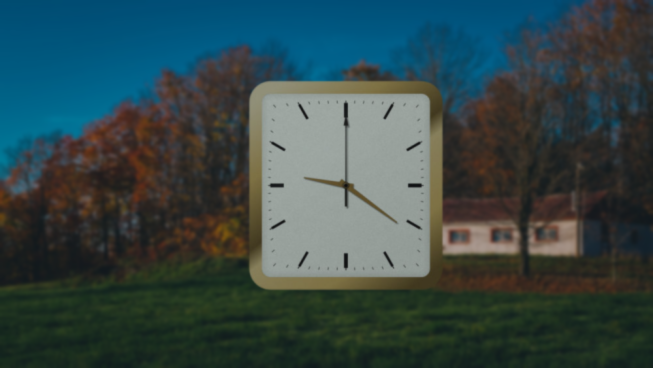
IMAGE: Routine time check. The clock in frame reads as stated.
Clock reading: 9:21:00
